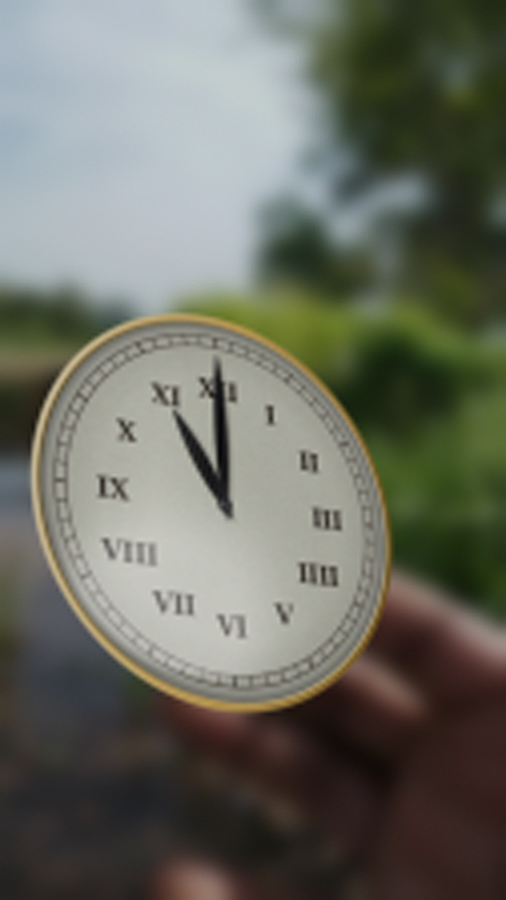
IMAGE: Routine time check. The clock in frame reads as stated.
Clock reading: 11:00
